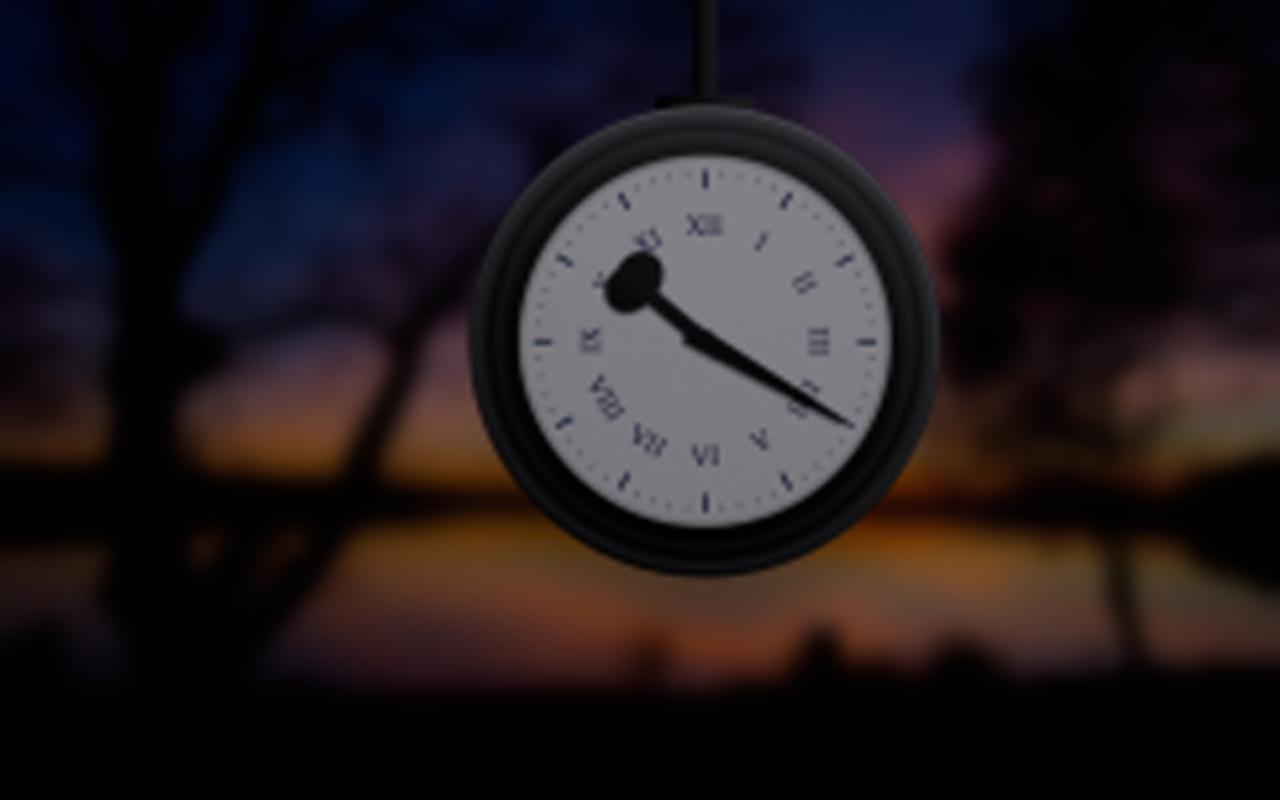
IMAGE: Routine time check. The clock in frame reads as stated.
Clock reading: 10:20
